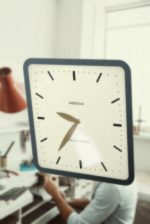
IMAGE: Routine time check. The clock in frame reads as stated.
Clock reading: 9:36
